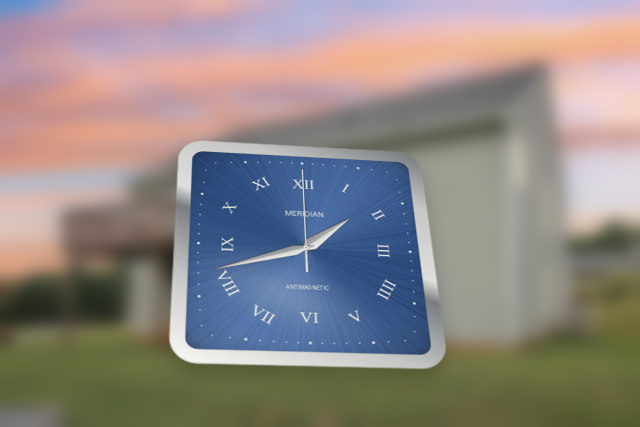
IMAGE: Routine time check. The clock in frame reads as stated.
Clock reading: 1:42:00
